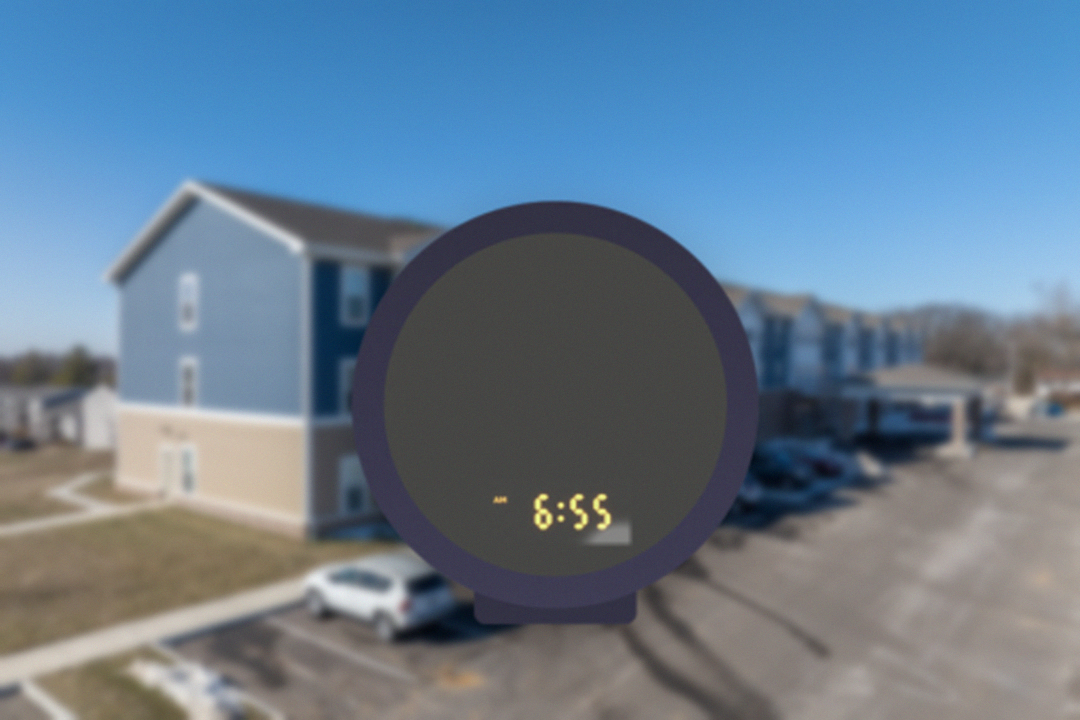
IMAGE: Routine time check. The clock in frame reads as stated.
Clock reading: 6:55
